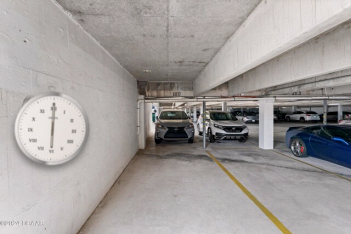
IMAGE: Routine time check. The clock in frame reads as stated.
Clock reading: 6:00
